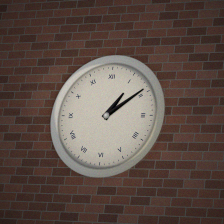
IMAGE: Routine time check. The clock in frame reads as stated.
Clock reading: 1:09
